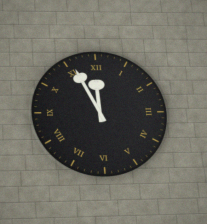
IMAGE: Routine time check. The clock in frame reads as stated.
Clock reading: 11:56
